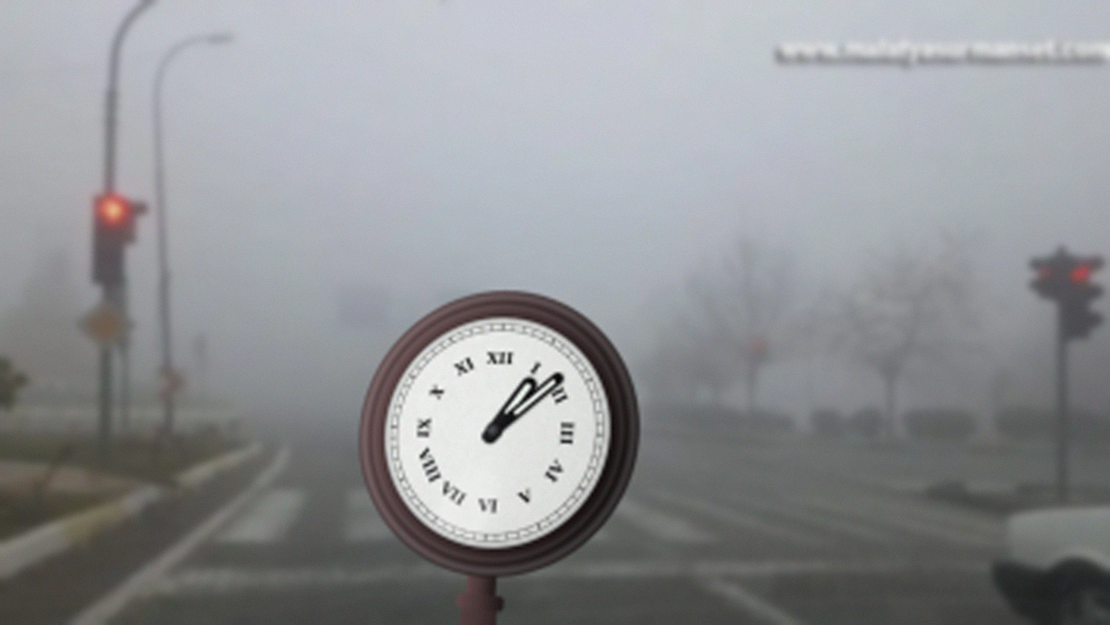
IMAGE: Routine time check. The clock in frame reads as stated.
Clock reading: 1:08
